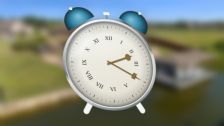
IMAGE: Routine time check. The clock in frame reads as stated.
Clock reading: 2:20
